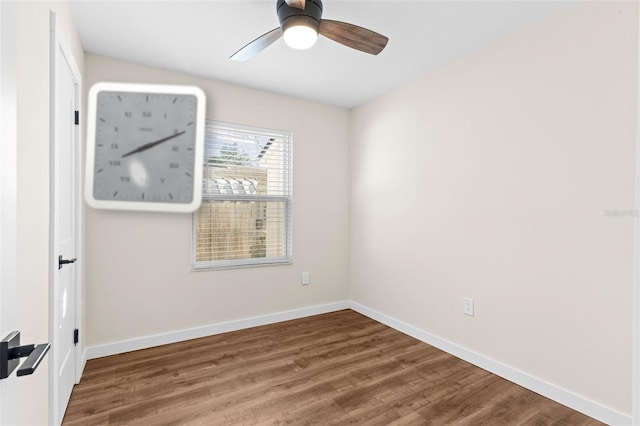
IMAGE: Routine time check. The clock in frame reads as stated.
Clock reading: 8:11
